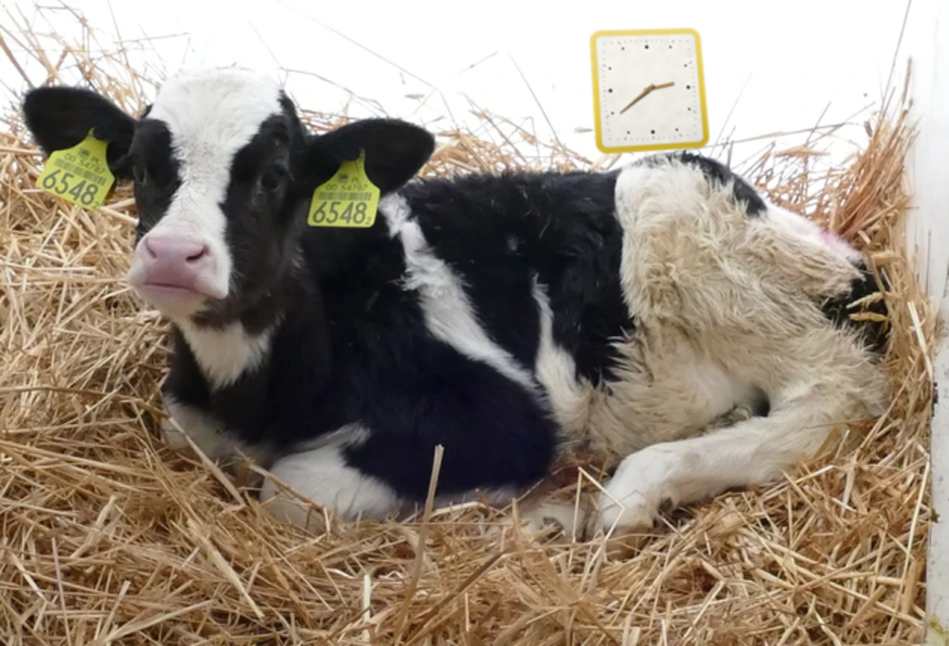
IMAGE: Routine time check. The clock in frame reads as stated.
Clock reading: 2:39
